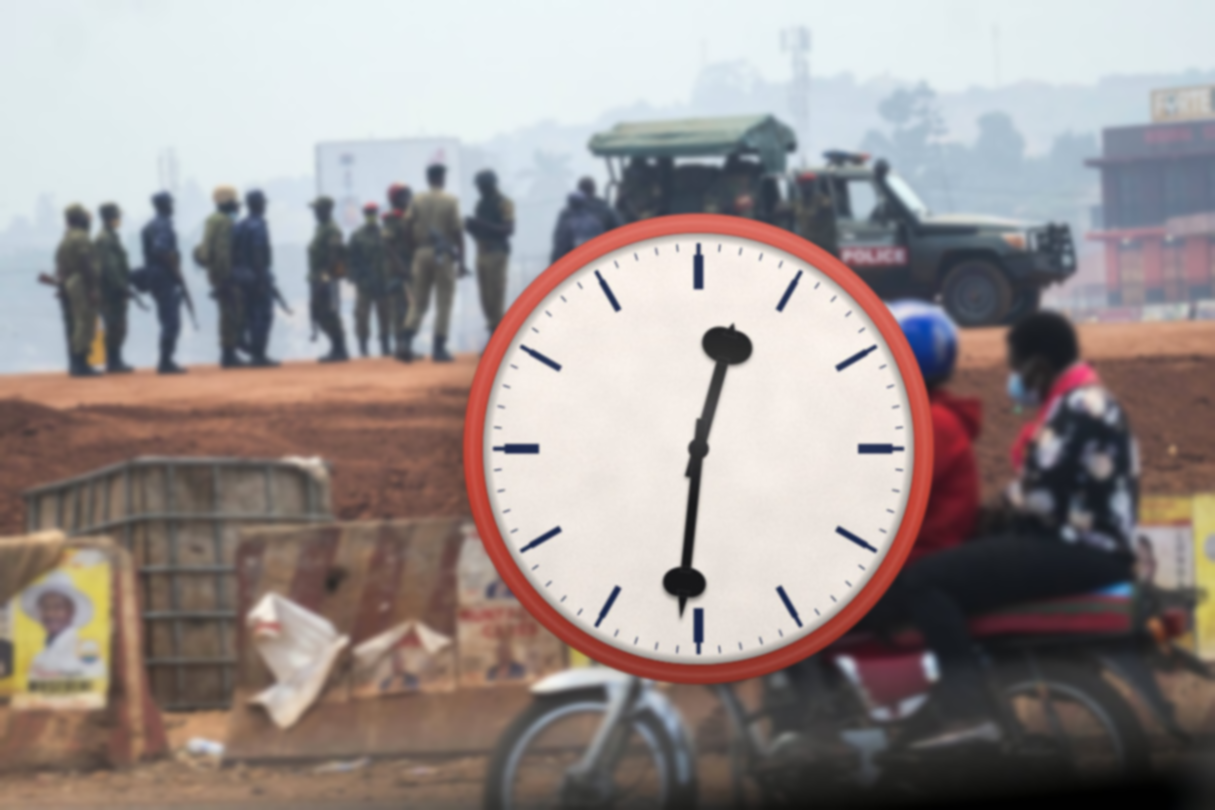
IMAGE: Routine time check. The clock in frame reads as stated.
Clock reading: 12:31
